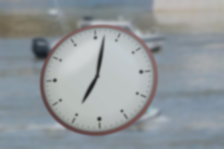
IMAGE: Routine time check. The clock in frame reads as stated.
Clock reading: 7:02
